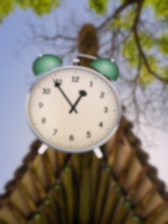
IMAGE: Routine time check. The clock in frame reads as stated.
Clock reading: 12:54
